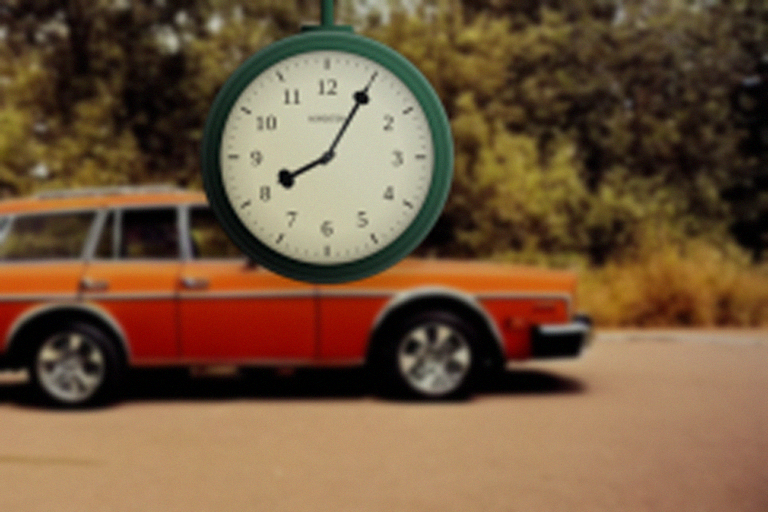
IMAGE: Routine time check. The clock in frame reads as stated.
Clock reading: 8:05
